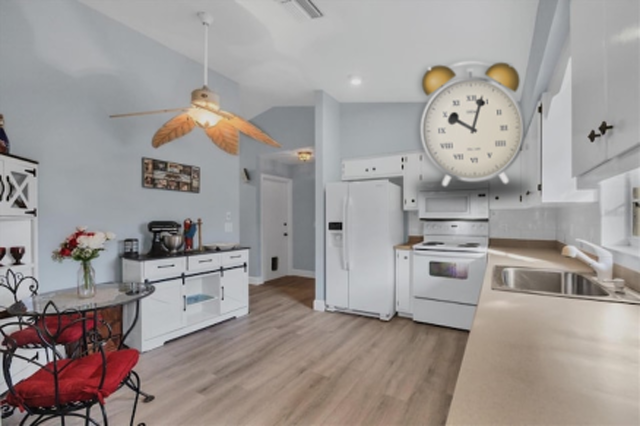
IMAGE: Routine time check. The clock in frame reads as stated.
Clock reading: 10:03
